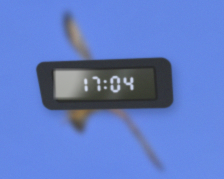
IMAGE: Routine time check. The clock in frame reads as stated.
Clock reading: 17:04
